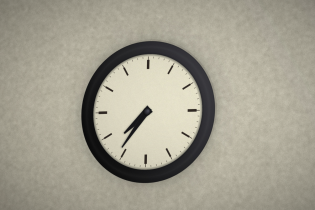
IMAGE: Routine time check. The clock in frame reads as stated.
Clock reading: 7:36
